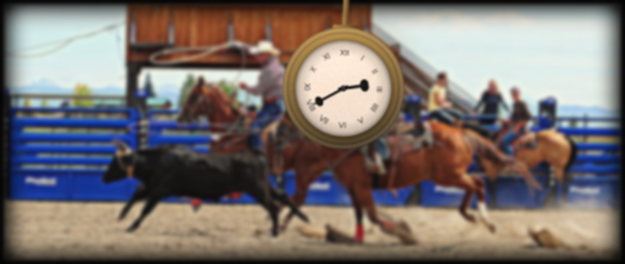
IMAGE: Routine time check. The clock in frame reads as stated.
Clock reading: 2:40
